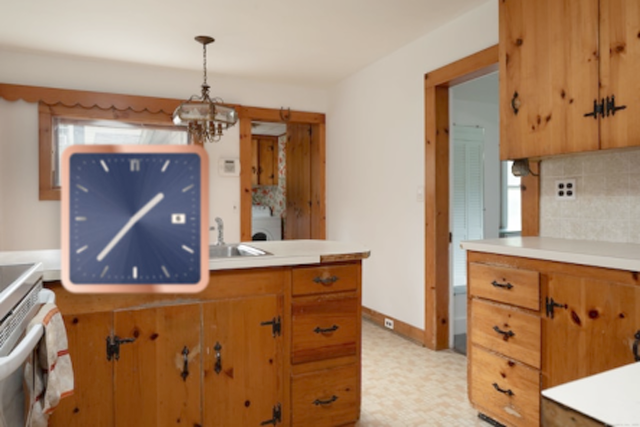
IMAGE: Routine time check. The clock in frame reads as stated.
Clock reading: 1:37
